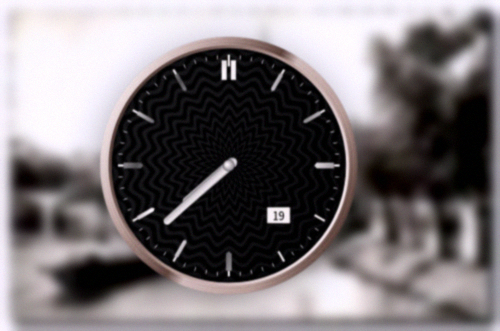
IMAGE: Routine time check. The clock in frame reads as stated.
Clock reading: 7:38
